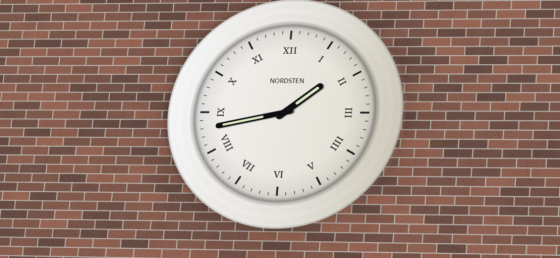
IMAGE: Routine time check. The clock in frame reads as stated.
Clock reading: 1:43
